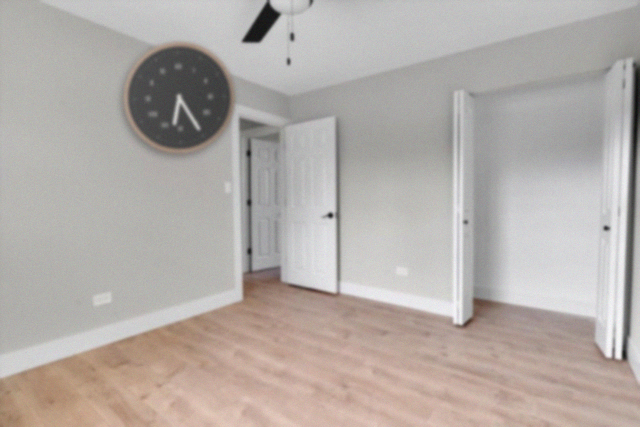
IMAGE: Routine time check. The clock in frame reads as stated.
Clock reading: 6:25
